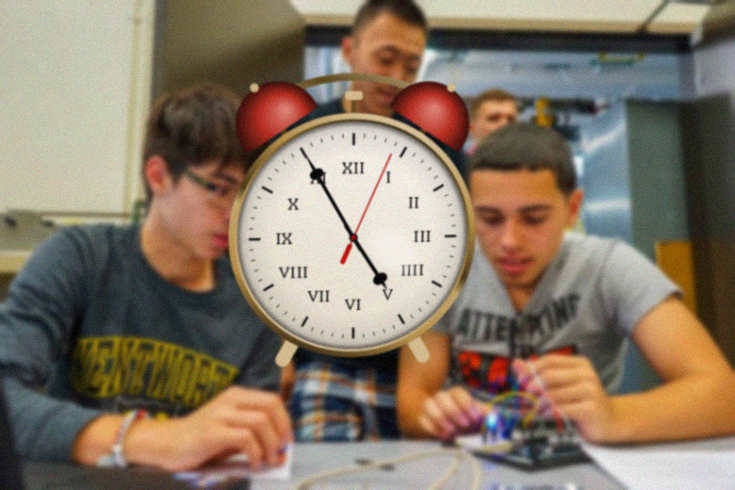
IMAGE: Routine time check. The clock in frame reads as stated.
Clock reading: 4:55:04
